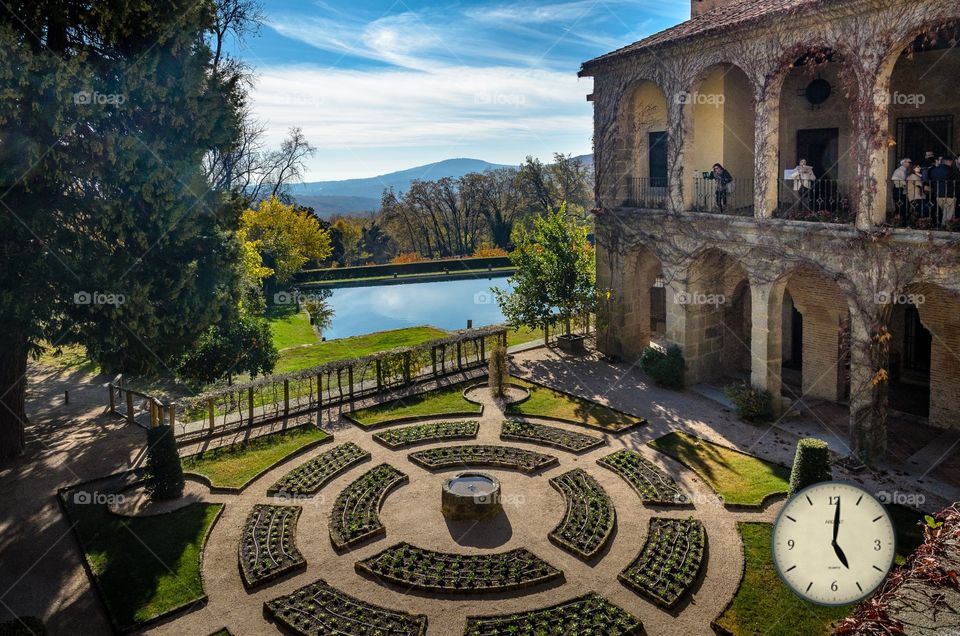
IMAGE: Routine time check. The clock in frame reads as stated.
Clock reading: 5:01
